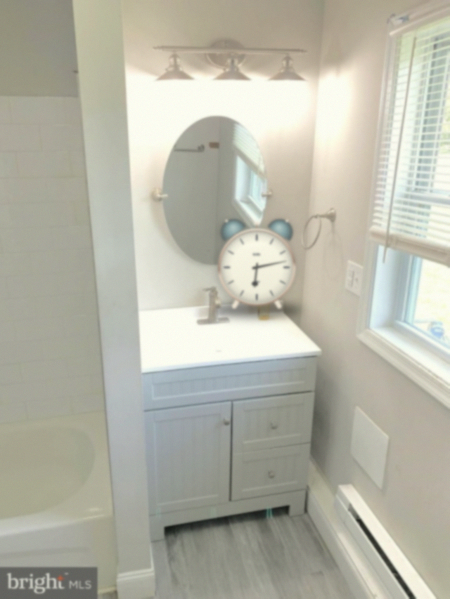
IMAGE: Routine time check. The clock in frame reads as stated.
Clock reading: 6:13
